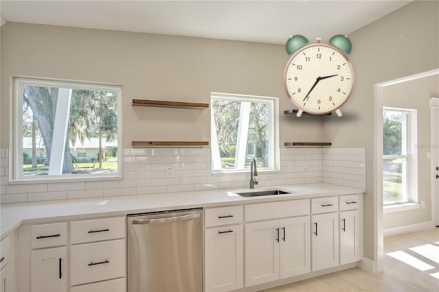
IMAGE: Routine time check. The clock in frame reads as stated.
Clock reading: 2:36
